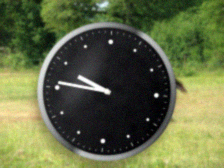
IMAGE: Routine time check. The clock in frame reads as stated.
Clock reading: 9:46
